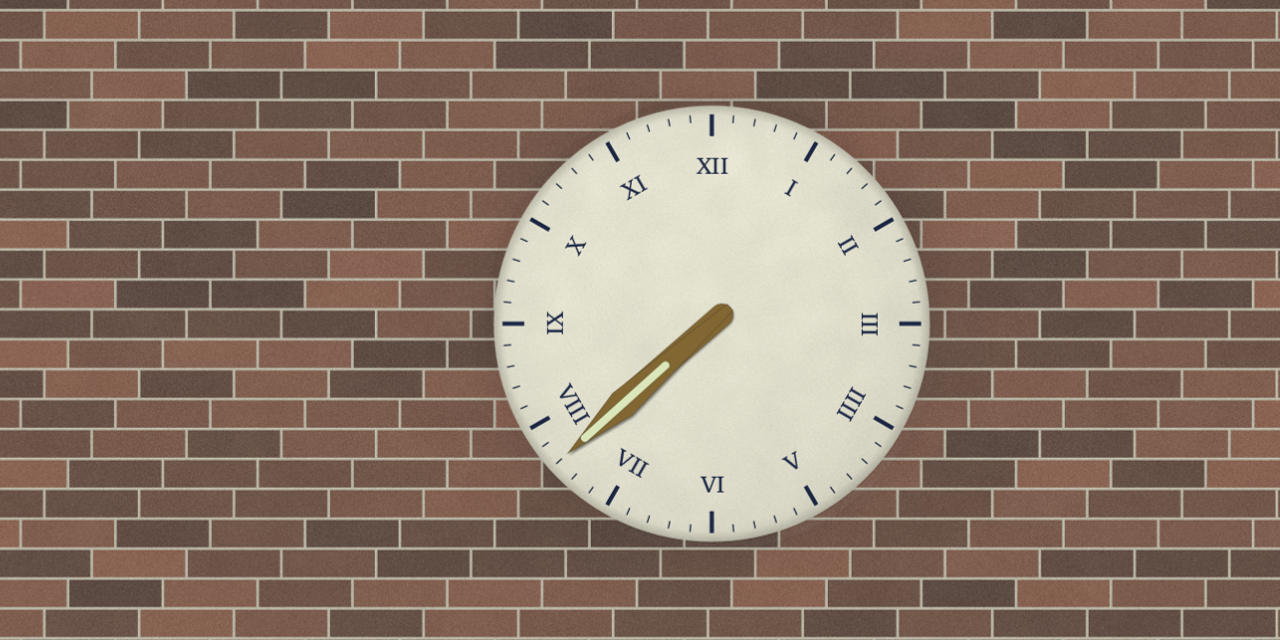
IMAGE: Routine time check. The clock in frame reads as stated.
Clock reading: 7:38
